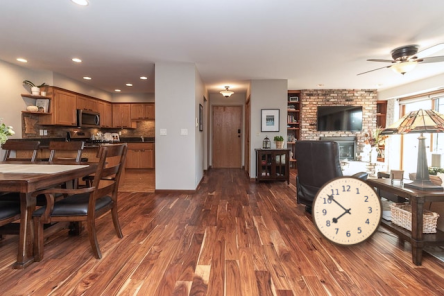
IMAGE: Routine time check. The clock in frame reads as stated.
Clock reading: 7:52
